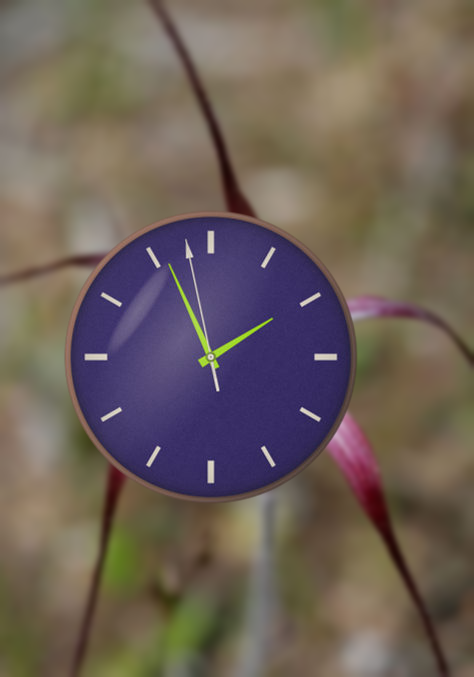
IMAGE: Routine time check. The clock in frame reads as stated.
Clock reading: 1:55:58
